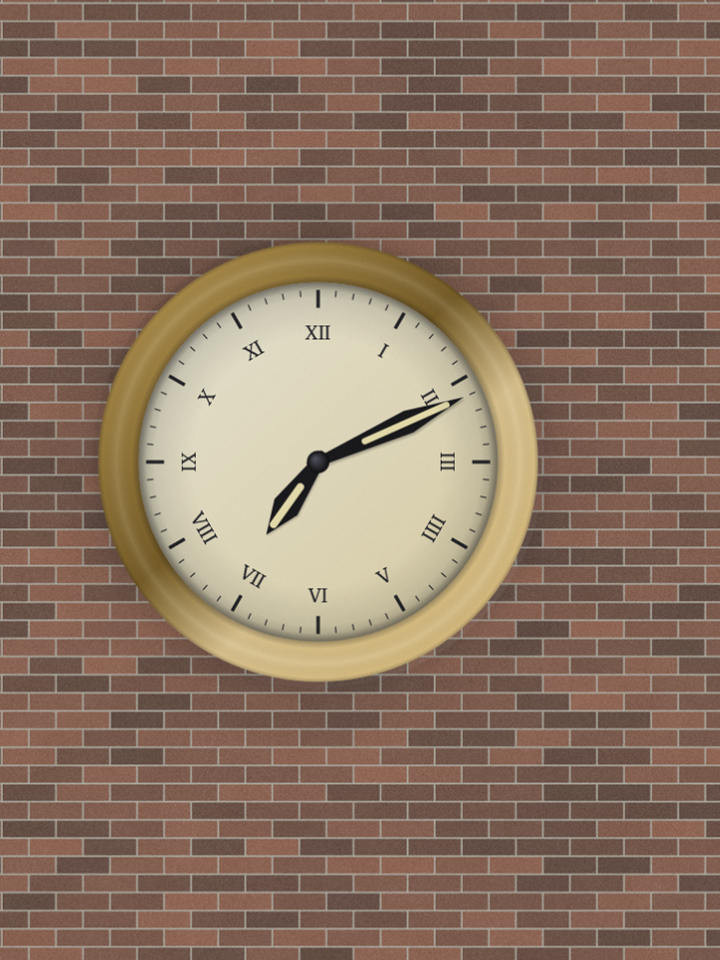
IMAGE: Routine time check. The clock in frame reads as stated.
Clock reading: 7:11
